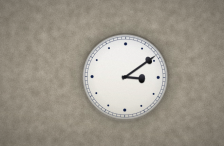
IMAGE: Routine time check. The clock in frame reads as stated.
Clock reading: 3:09
